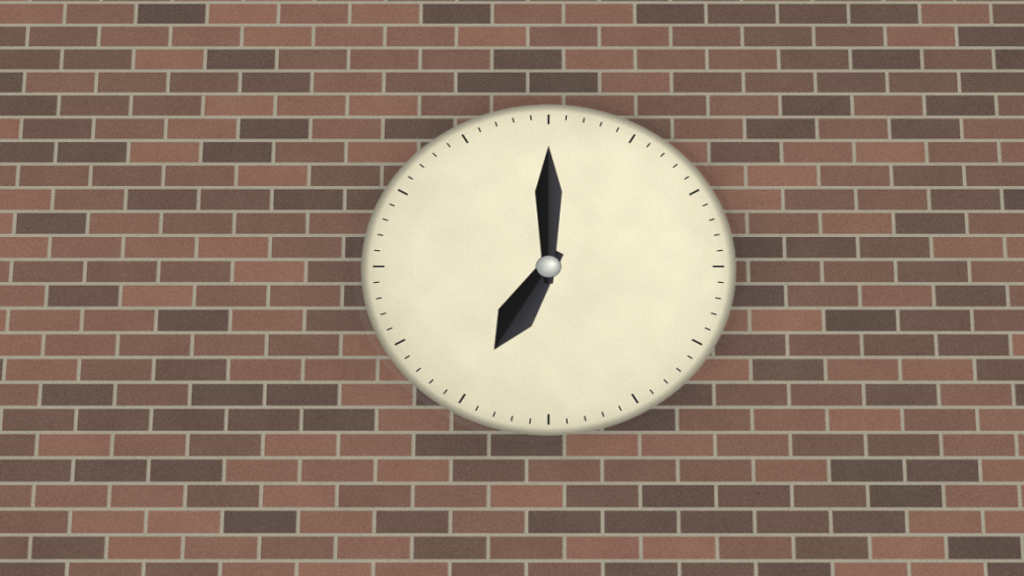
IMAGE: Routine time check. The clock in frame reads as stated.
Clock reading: 7:00
